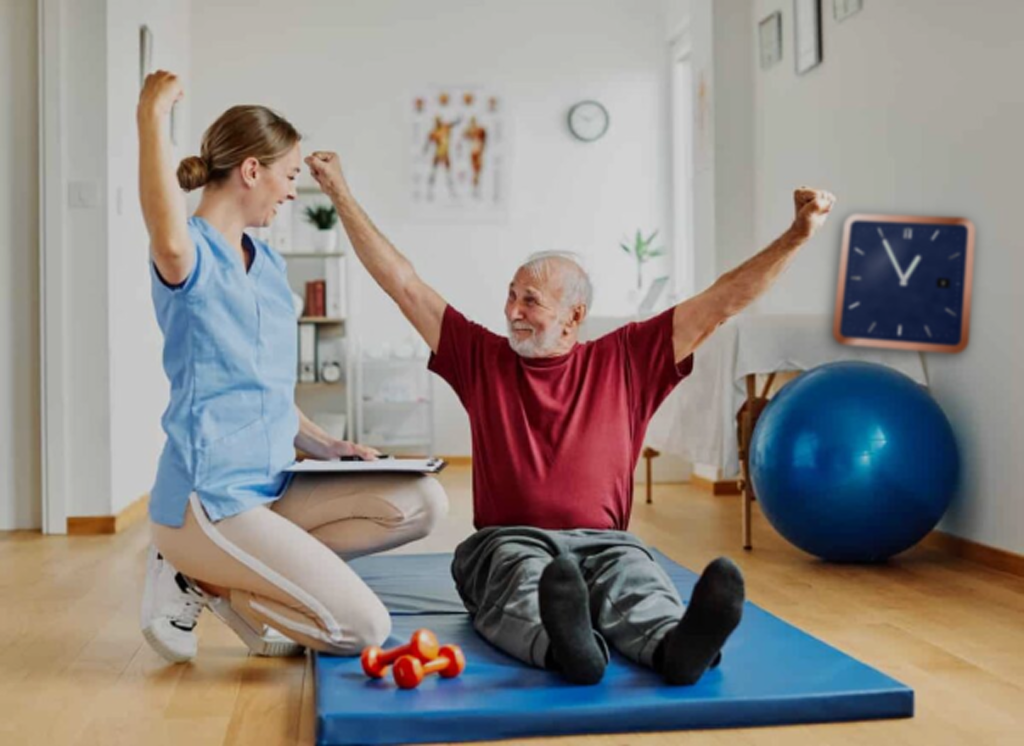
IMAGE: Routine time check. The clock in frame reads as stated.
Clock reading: 12:55
